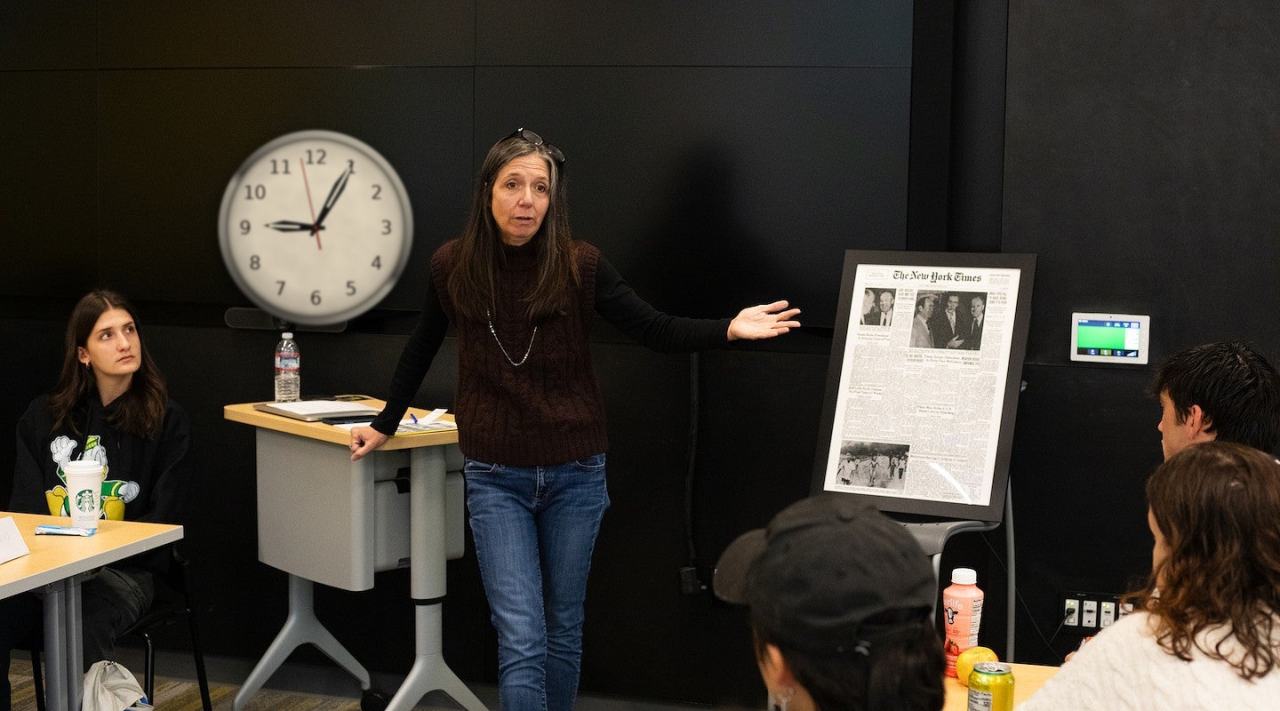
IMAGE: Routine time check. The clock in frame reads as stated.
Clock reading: 9:04:58
